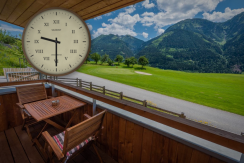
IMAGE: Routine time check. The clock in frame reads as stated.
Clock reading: 9:30
